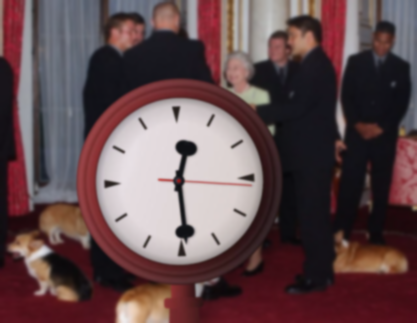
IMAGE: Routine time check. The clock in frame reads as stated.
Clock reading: 12:29:16
